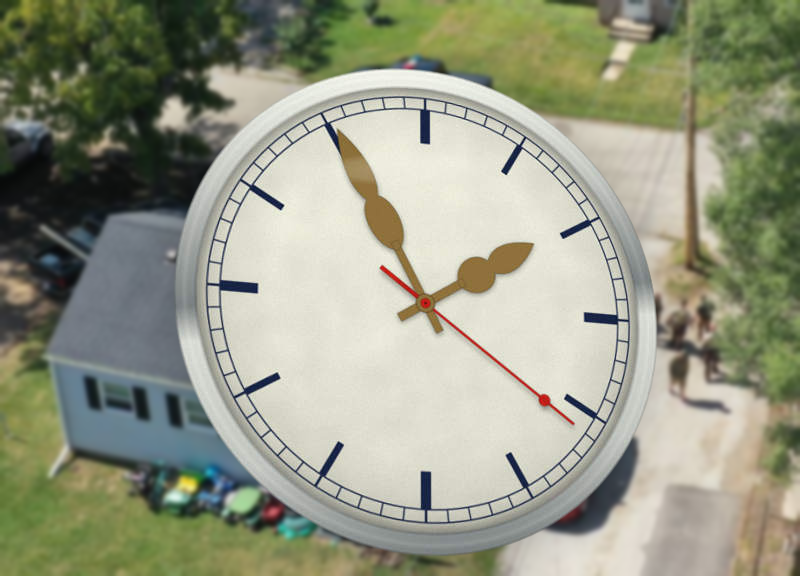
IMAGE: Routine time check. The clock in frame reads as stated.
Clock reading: 1:55:21
